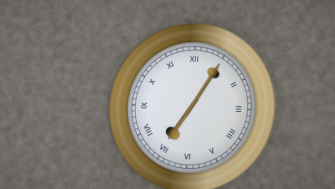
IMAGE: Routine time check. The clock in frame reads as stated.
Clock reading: 7:05
